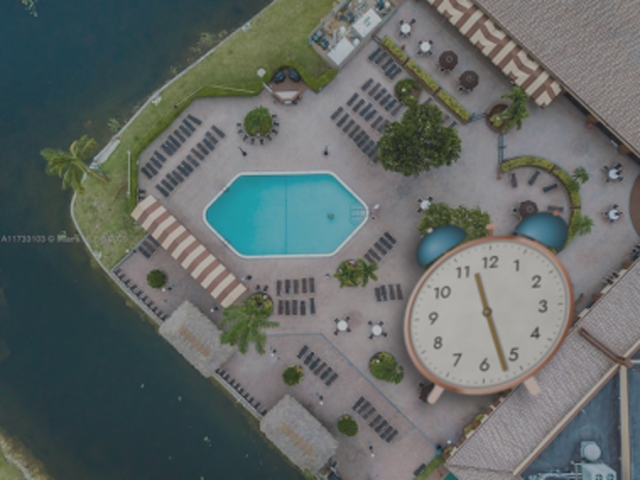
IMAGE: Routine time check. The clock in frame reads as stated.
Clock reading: 11:27
